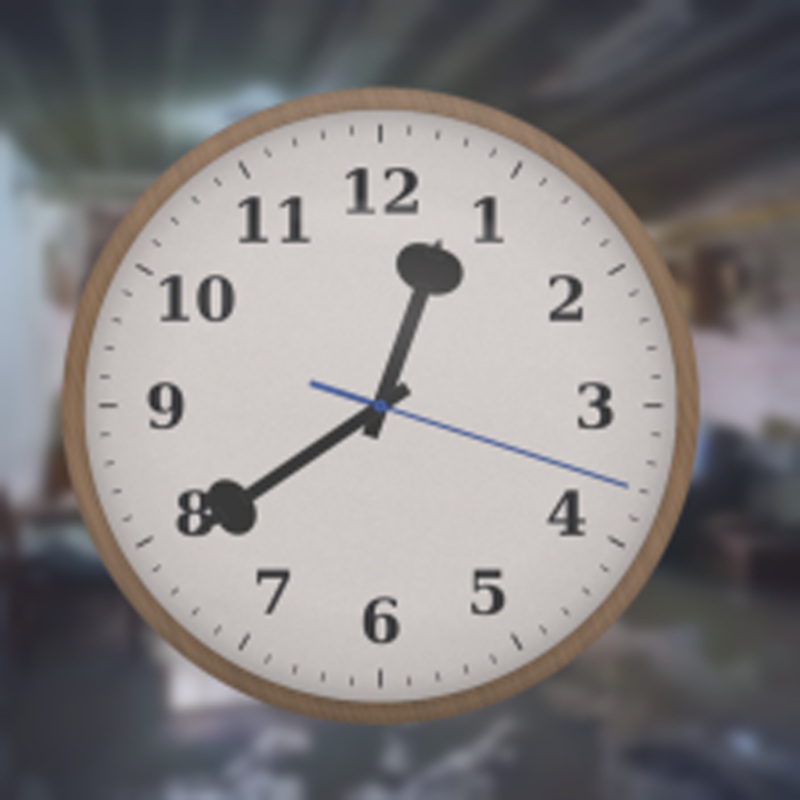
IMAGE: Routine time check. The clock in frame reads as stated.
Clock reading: 12:39:18
